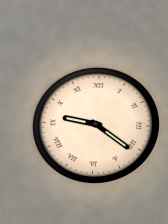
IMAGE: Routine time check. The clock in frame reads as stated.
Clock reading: 9:21
